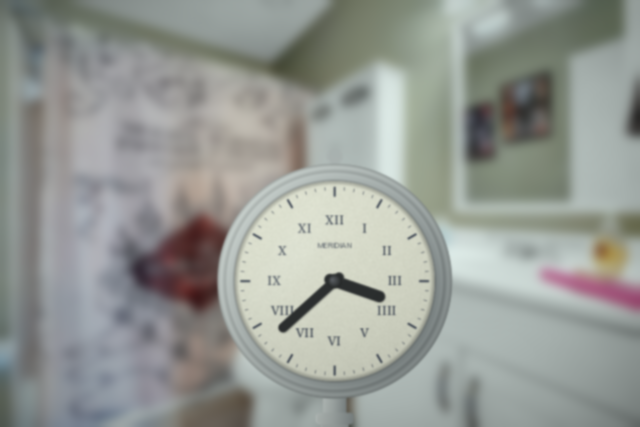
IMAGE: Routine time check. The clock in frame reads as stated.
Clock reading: 3:38
